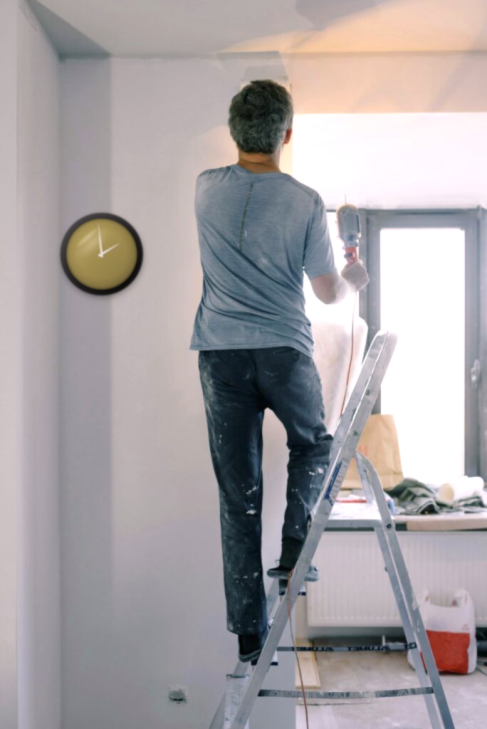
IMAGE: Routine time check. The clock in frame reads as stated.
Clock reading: 1:59
